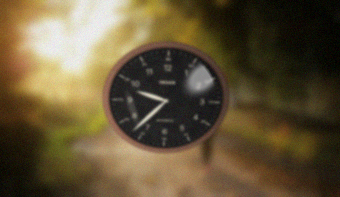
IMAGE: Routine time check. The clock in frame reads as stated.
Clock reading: 9:37
